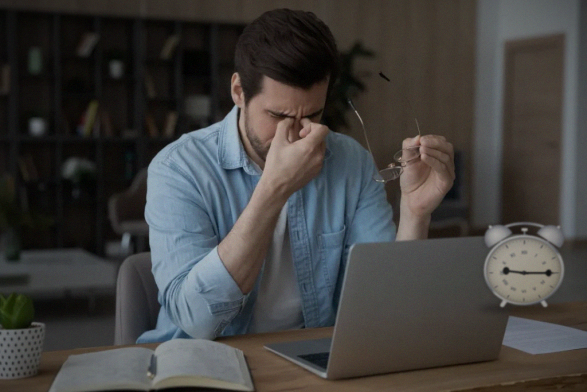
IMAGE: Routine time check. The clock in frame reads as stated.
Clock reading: 9:15
